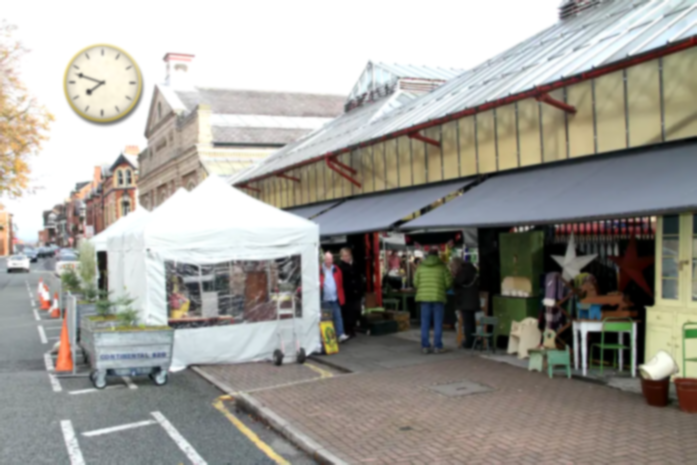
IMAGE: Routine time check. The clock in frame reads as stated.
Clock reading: 7:48
